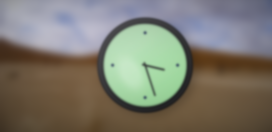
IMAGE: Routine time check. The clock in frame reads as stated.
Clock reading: 3:27
